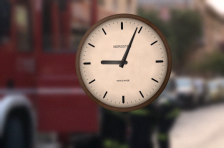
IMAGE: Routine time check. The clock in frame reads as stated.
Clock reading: 9:04
